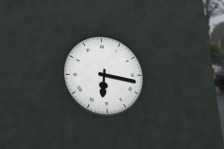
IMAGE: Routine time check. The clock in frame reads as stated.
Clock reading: 6:17
